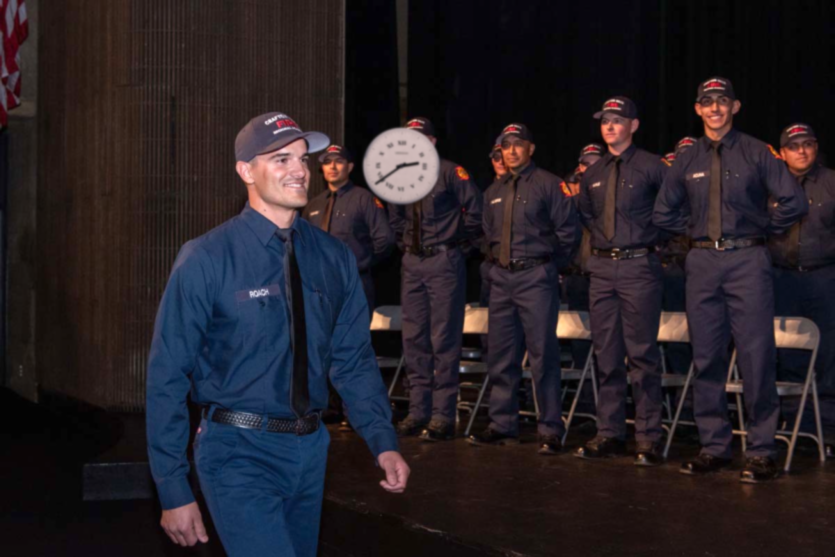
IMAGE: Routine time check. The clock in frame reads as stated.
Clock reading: 2:39
